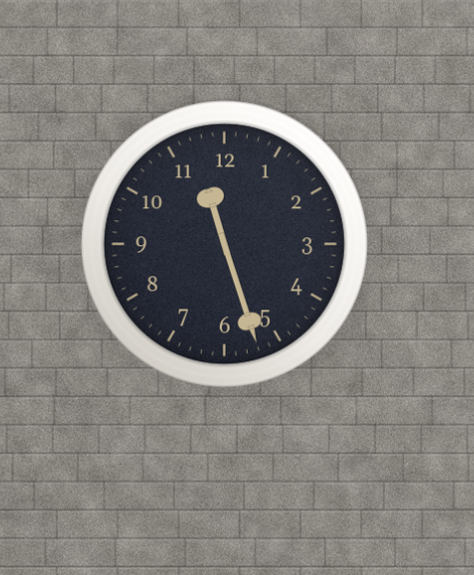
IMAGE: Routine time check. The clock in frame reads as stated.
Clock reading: 11:27
